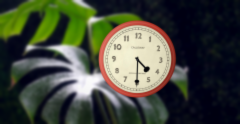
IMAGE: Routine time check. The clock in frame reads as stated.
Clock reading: 4:30
